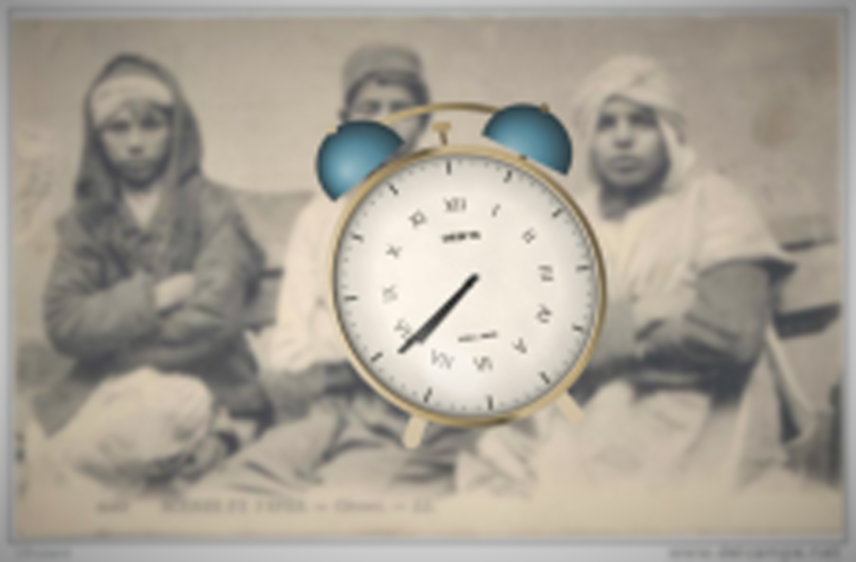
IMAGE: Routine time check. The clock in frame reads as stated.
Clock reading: 7:39
